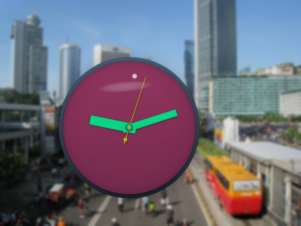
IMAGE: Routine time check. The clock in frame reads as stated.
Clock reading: 9:11:02
